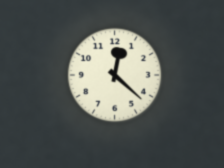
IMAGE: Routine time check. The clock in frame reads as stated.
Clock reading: 12:22
